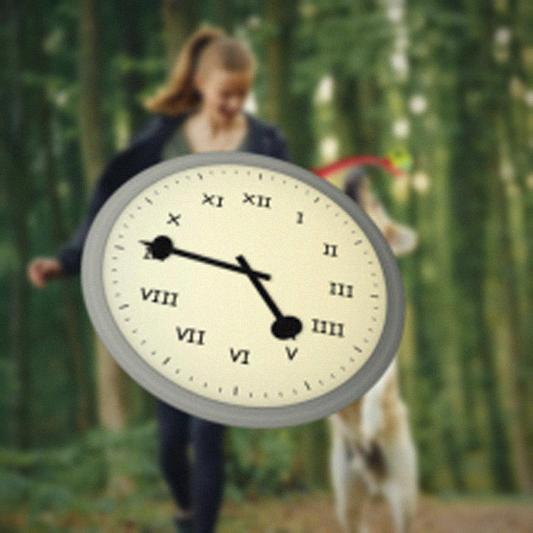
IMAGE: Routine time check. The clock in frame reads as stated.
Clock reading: 4:46
